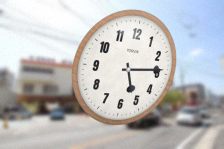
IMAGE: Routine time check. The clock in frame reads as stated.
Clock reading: 5:14
